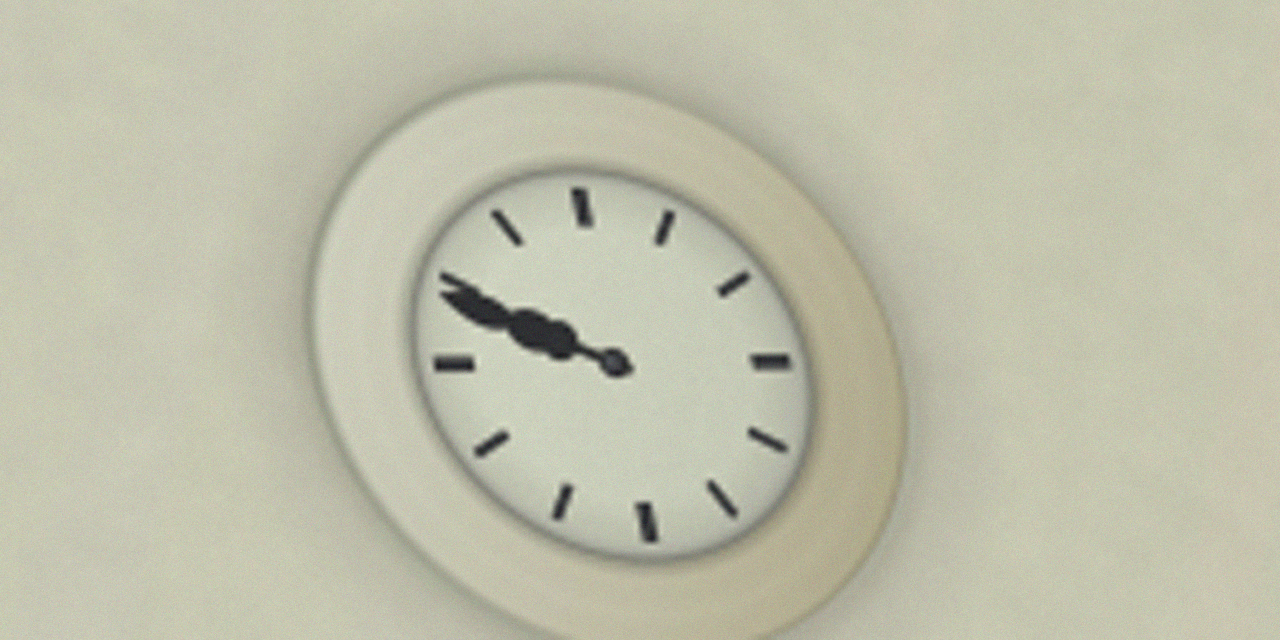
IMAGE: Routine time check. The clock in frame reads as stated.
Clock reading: 9:49
